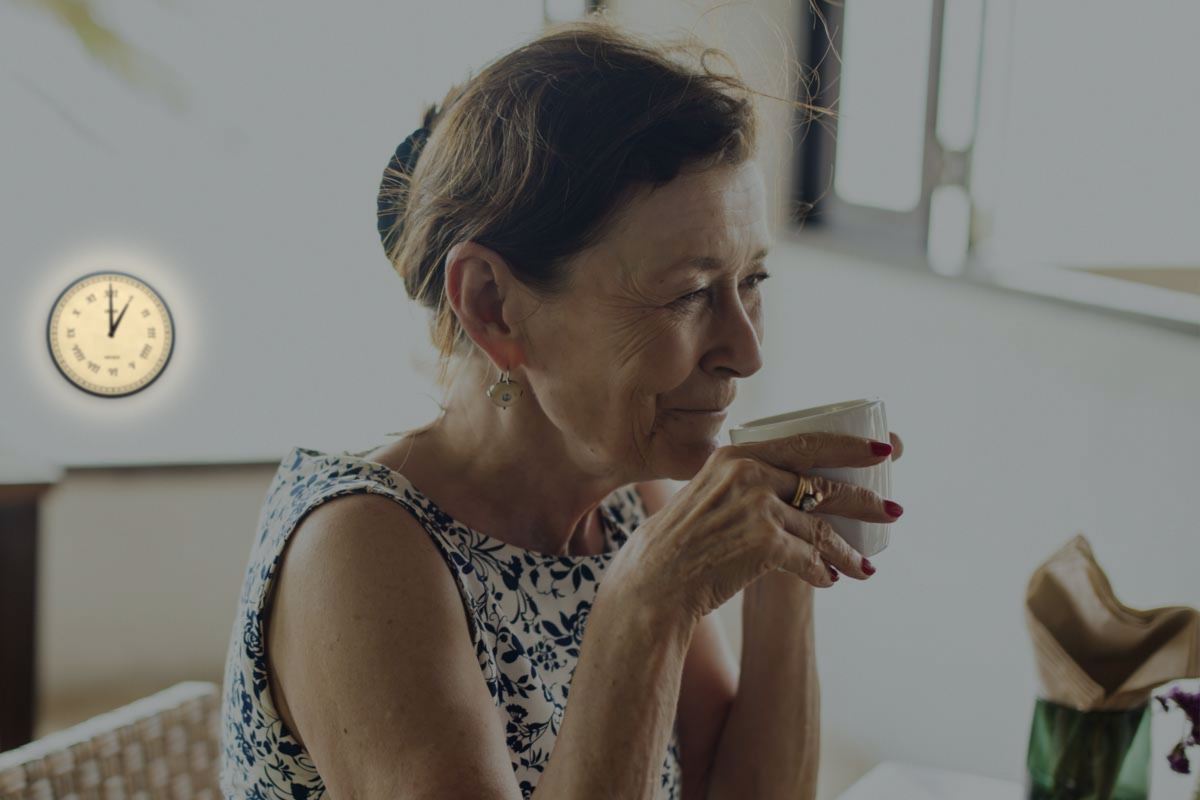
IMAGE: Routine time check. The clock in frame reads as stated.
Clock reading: 1:00
